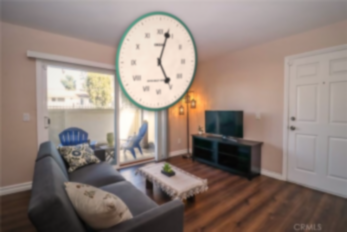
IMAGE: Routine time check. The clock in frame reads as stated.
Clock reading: 5:03
